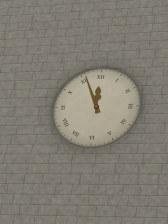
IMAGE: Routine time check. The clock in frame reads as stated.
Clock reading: 11:56
